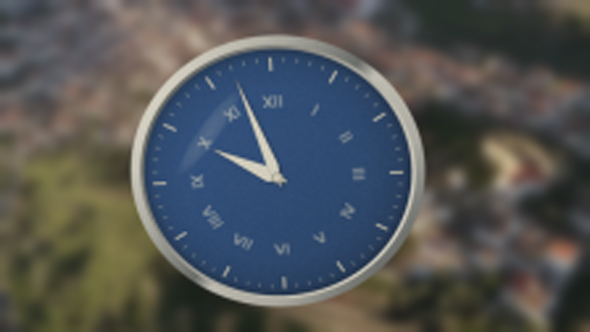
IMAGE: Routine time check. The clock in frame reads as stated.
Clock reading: 9:57
